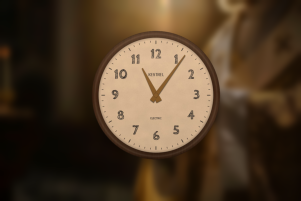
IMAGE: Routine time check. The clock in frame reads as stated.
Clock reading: 11:06
